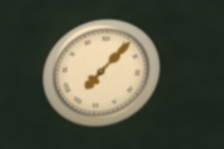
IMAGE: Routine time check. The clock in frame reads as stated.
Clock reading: 7:06
